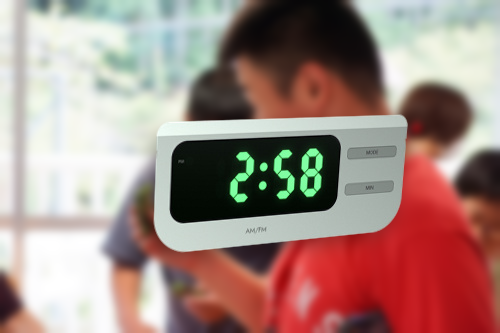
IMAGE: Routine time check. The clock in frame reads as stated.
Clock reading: 2:58
